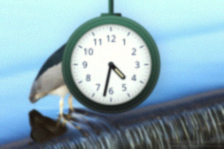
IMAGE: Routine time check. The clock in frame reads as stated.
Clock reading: 4:32
